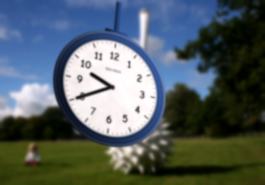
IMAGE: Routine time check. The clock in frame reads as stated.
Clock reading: 9:40
